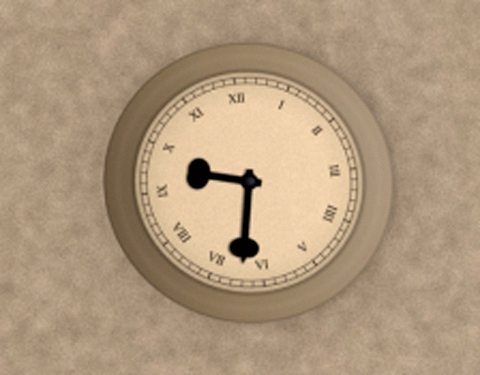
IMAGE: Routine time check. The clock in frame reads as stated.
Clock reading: 9:32
